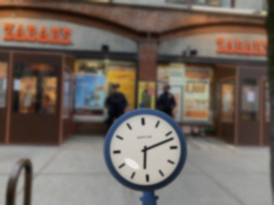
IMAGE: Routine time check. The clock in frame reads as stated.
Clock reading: 6:12
